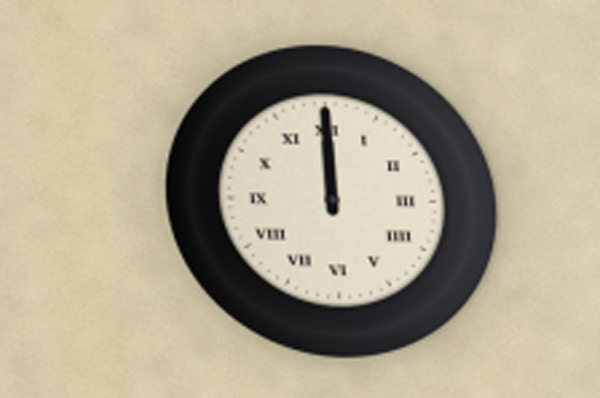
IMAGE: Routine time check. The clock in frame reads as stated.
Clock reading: 12:00
